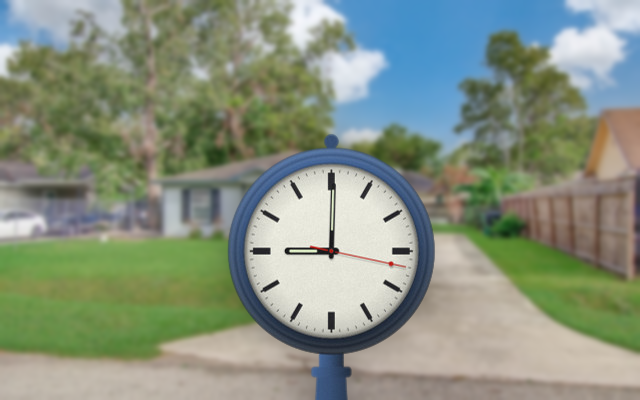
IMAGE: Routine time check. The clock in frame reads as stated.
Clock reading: 9:00:17
